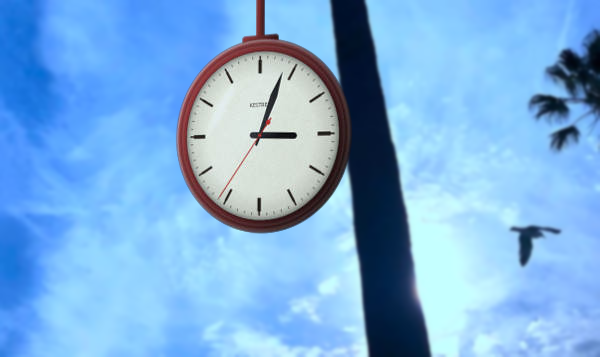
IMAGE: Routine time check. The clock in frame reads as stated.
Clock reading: 3:03:36
